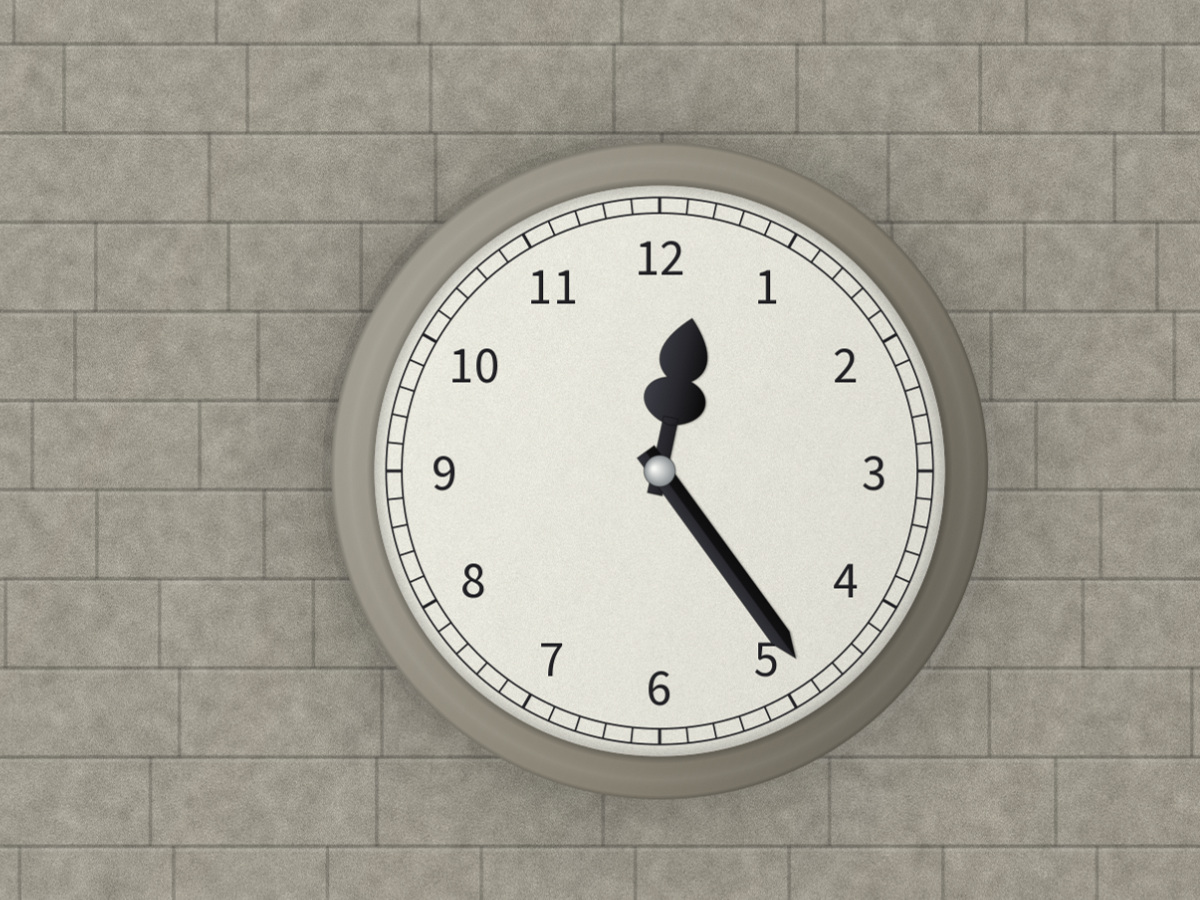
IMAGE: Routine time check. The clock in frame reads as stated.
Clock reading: 12:24
